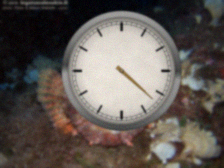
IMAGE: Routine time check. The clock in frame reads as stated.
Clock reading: 4:22
